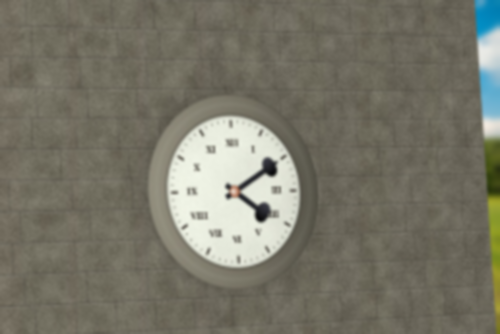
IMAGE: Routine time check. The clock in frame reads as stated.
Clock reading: 4:10
